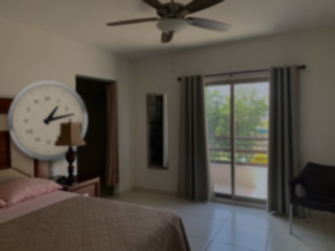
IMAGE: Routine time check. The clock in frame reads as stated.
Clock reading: 1:13
